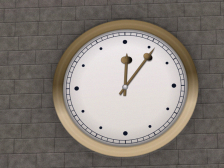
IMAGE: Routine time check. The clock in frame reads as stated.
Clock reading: 12:06
